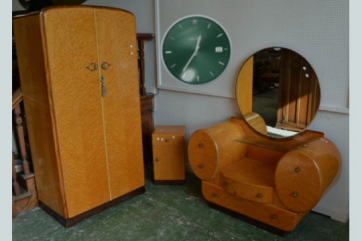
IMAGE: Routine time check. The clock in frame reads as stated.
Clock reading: 12:36
